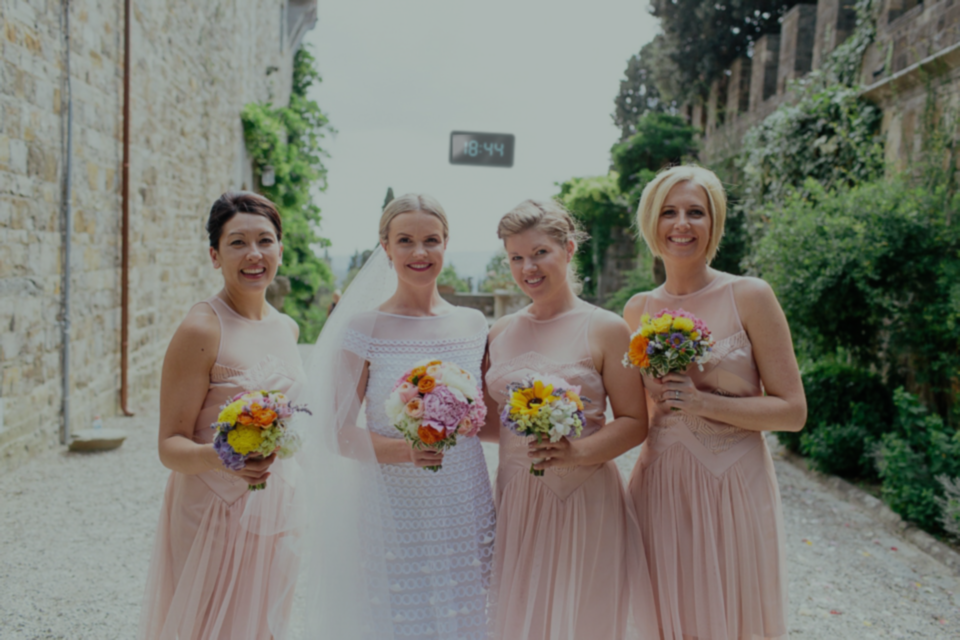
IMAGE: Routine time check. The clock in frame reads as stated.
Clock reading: 18:44
